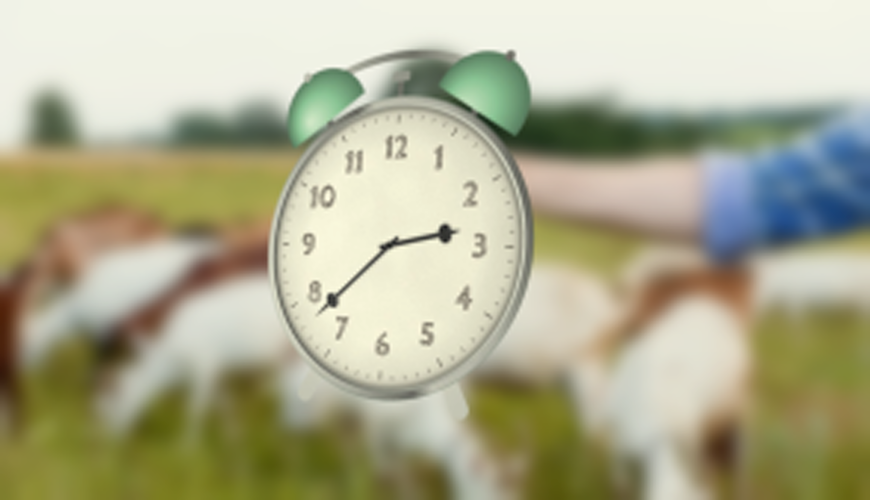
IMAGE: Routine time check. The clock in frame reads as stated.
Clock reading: 2:38
